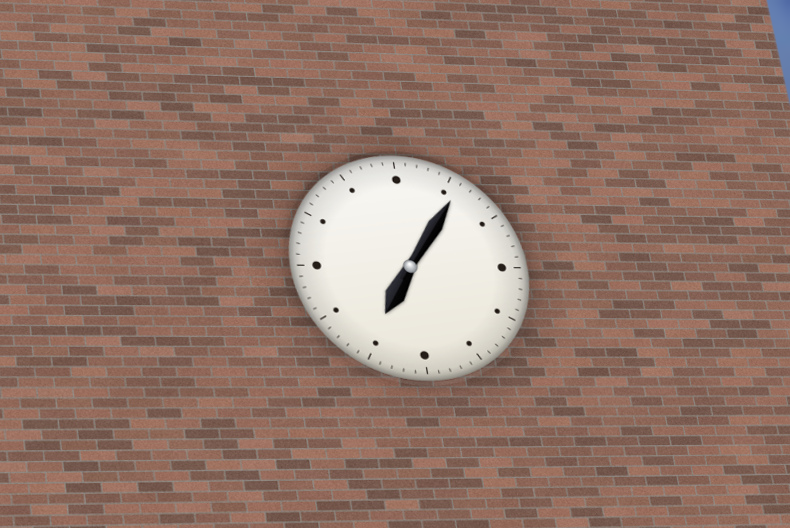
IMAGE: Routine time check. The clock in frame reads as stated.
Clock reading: 7:06
